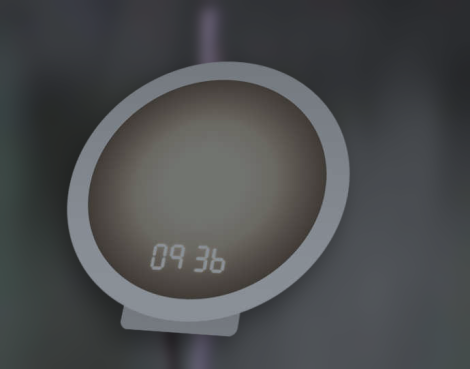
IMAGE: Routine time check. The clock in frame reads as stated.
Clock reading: 9:36
